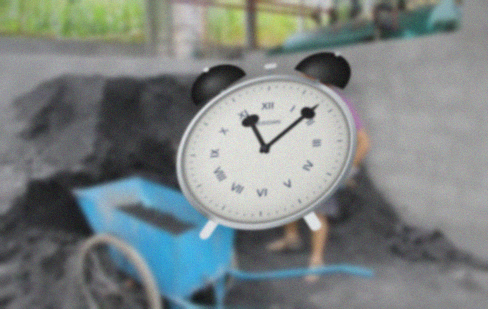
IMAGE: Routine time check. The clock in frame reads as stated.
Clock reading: 11:08
